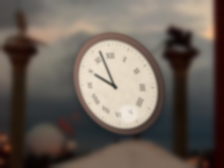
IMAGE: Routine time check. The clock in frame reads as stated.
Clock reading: 9:57
